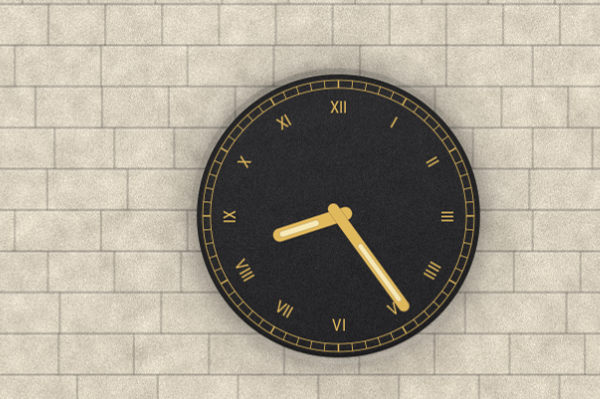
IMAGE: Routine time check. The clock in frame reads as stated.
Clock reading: 8:24
